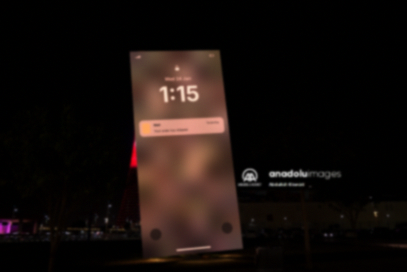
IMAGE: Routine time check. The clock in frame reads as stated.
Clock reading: 1:15
